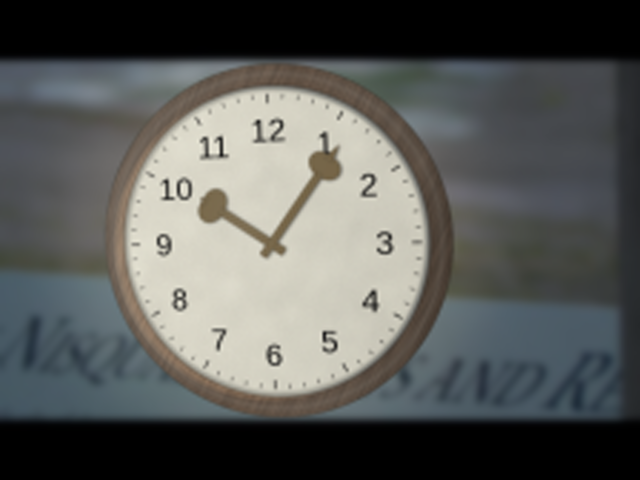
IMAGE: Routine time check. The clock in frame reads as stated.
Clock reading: 10:06
